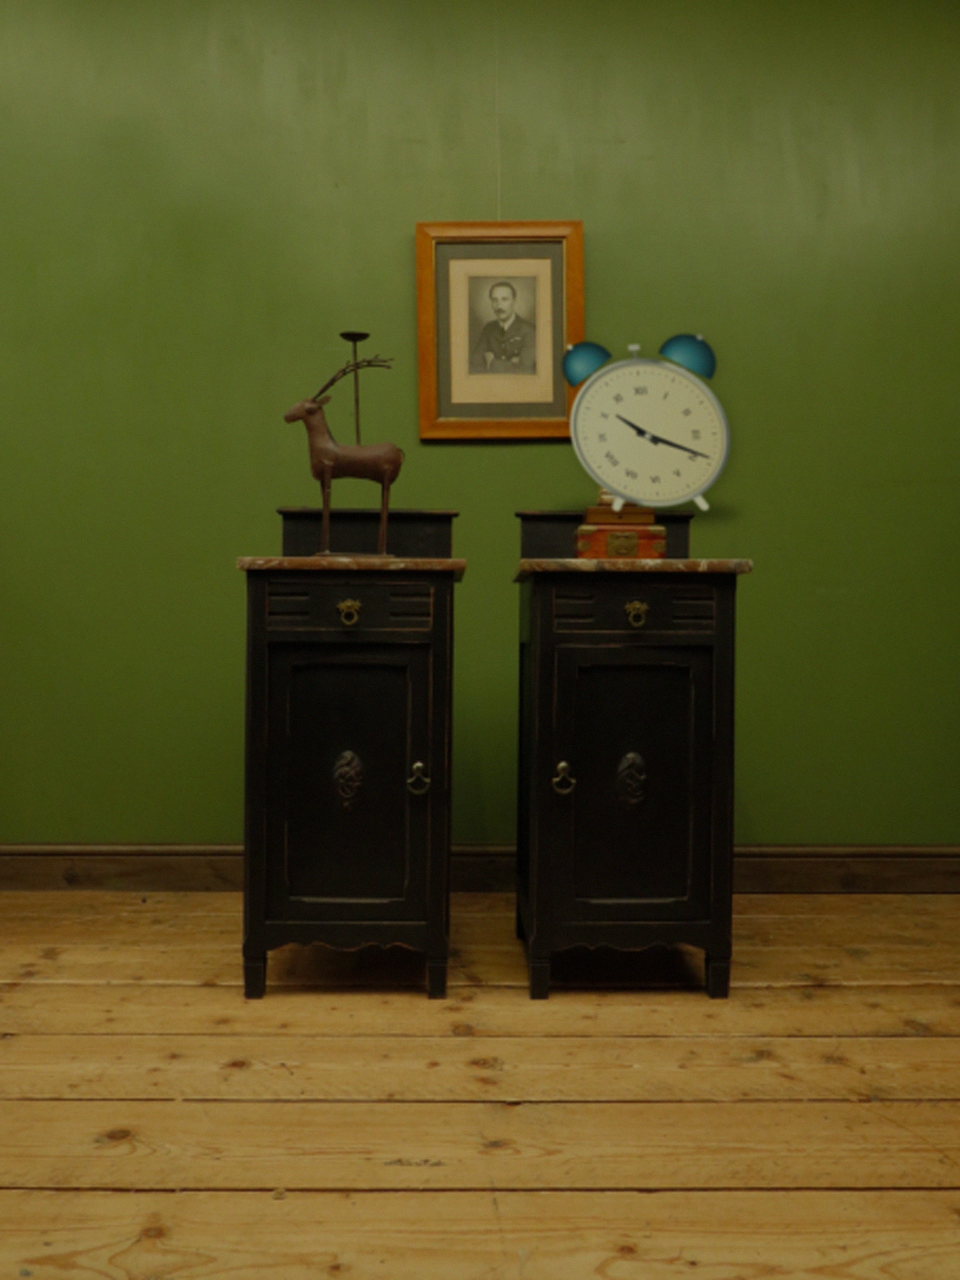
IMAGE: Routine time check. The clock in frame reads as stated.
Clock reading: 10:19
